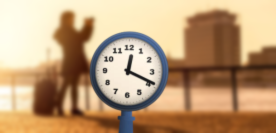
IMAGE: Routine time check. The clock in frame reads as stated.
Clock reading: 12:19
